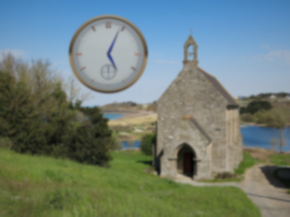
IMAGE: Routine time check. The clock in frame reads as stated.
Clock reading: 5:04
